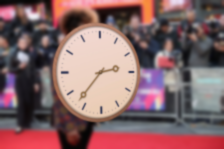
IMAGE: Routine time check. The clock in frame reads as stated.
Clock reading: 2:37
